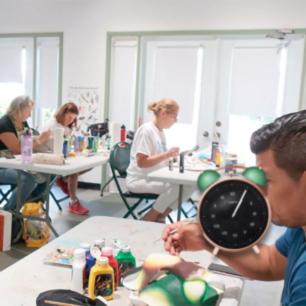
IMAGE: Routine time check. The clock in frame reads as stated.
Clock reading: 1:05
